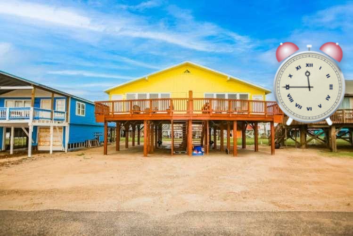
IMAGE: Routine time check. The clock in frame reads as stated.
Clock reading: 11:45
